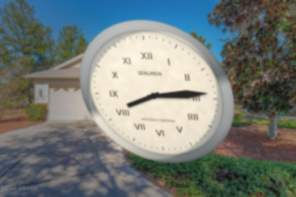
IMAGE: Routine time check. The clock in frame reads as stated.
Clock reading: 8:14
